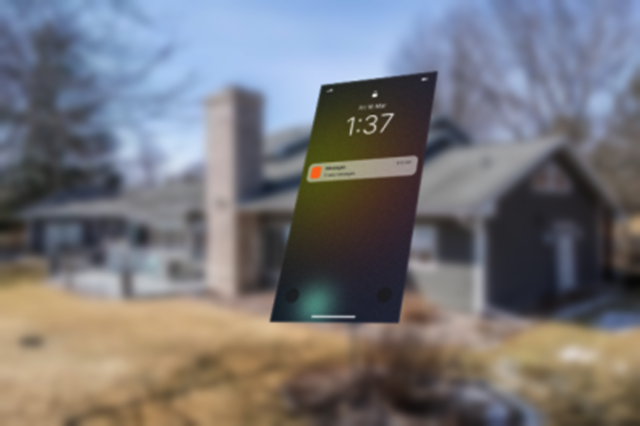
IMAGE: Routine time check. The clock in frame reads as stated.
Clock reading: 1:37
